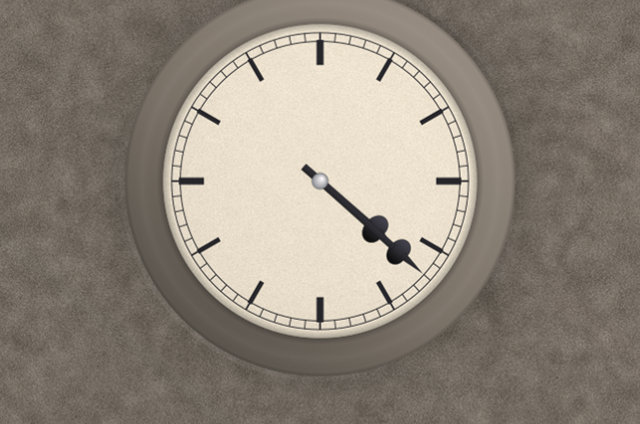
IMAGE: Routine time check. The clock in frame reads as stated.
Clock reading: 4:22
